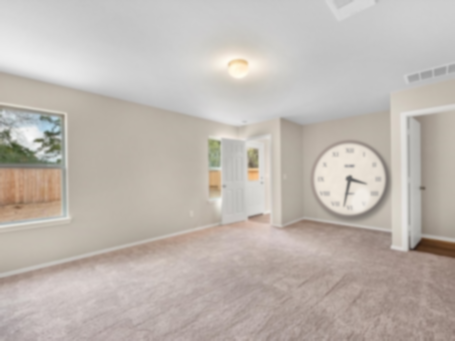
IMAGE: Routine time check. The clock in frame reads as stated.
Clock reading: 3:32
